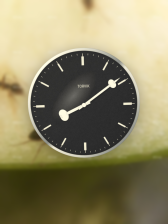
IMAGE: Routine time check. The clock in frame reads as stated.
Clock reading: 8:09
